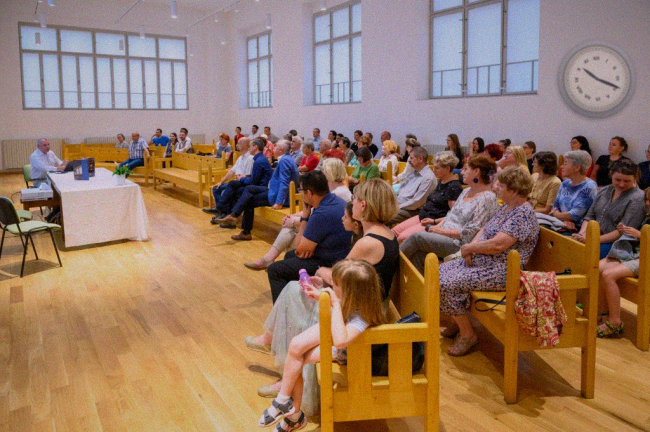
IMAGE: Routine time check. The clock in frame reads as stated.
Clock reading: 10:19
